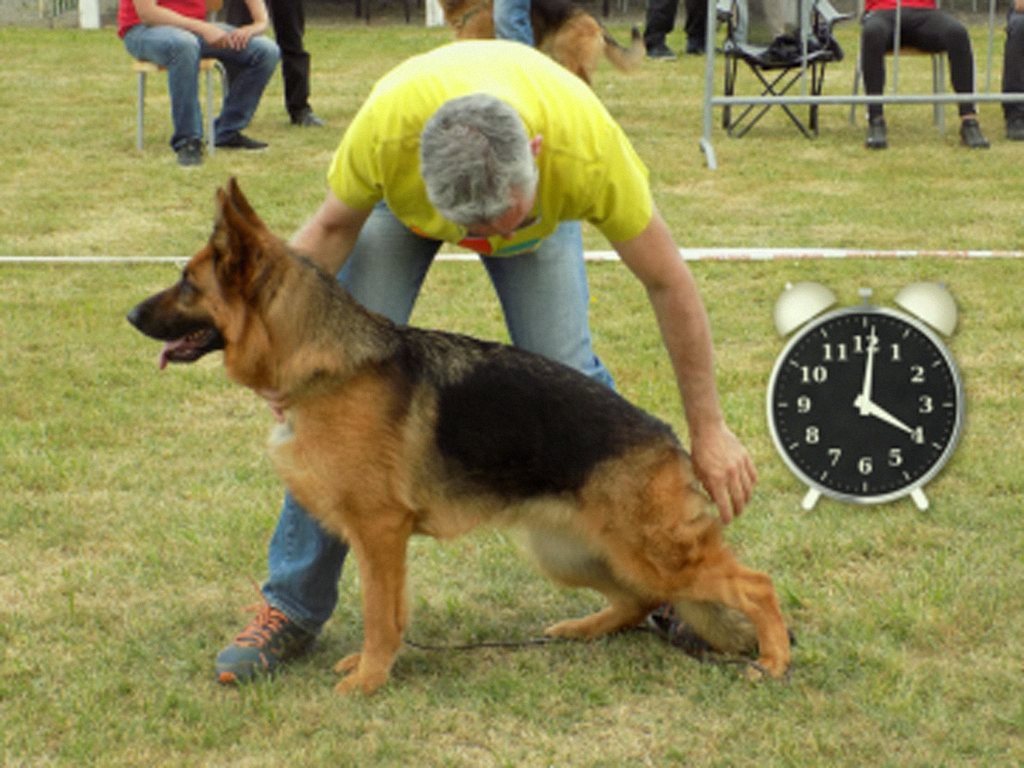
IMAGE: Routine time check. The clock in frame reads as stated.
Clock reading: 4:01
